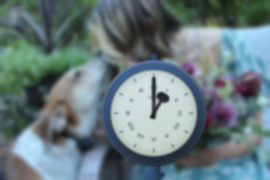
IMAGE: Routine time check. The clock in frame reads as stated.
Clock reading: 1:00
